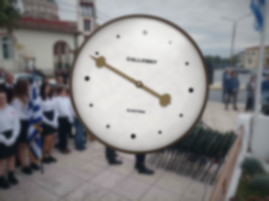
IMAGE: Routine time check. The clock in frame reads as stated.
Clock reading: 3:49
